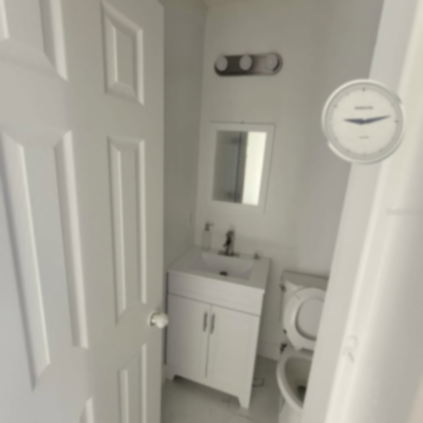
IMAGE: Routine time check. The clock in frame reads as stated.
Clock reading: 9:13
